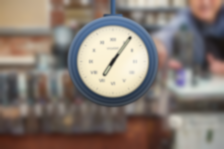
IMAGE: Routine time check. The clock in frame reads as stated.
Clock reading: 7:06
